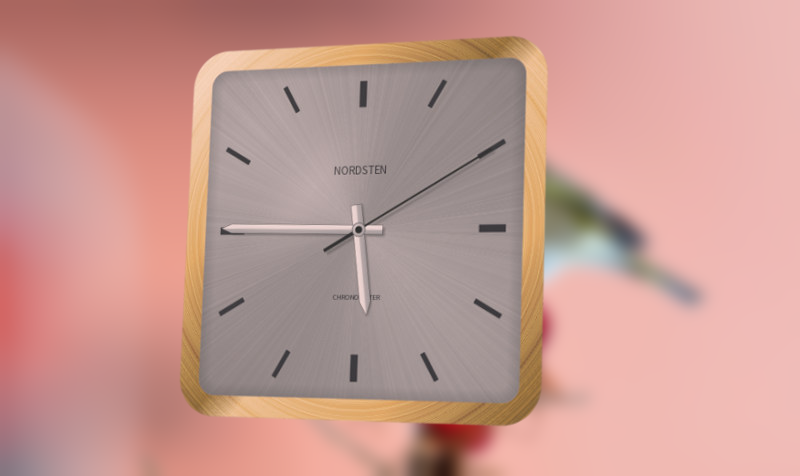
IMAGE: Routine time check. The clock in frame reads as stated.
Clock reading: 5:45:10
